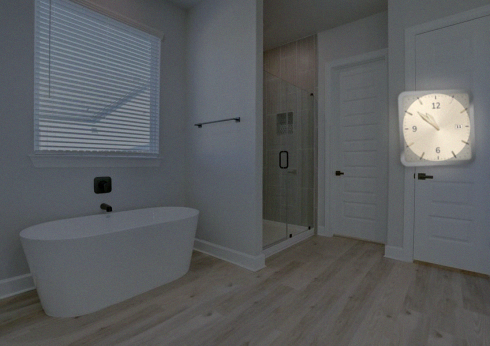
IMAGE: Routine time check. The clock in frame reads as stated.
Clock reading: 10:52
